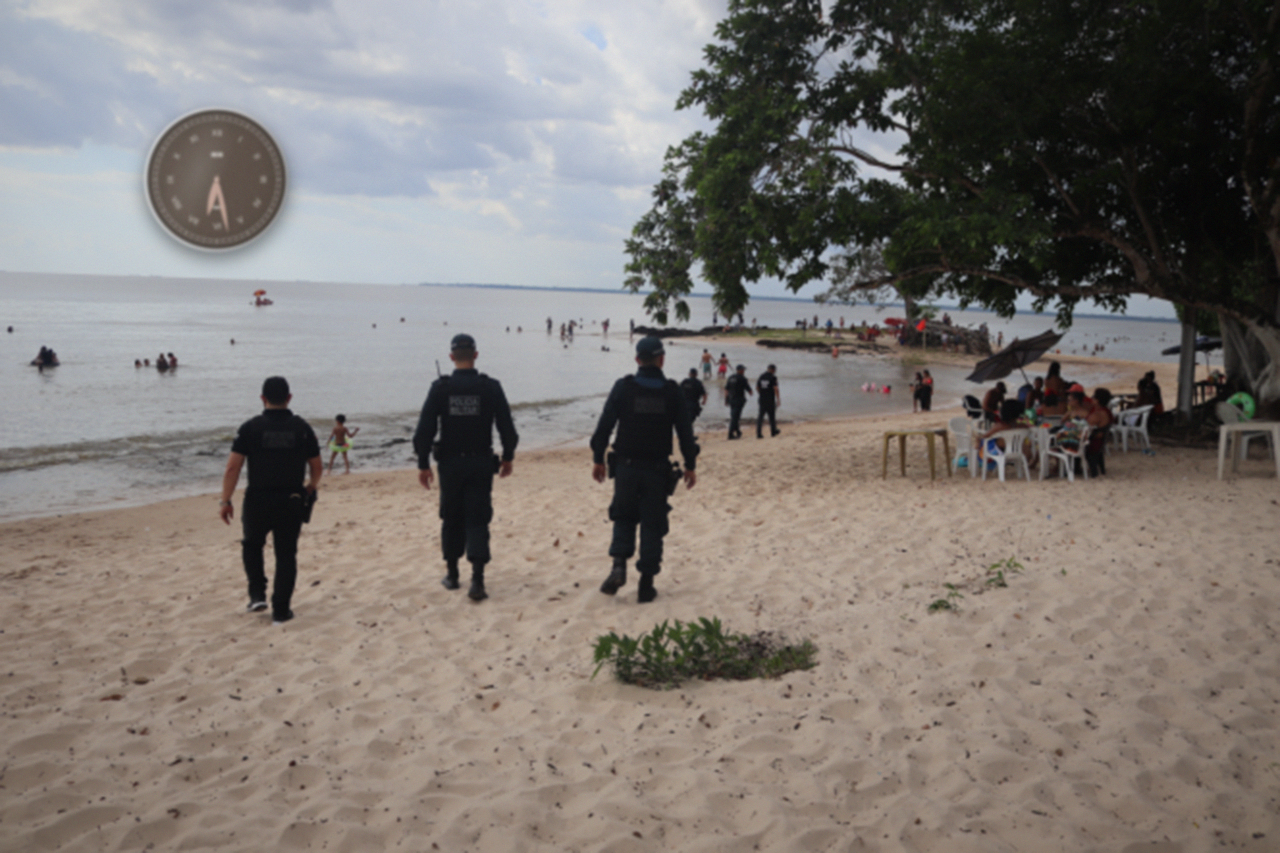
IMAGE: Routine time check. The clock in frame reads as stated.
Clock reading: 6:28
